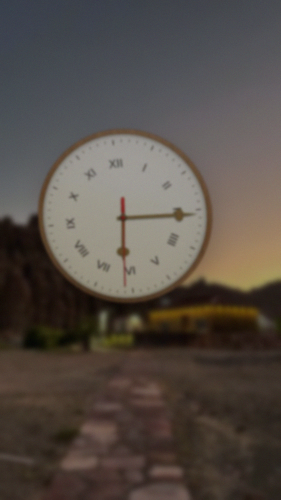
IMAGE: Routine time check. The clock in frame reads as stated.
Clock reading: 6:15:31
